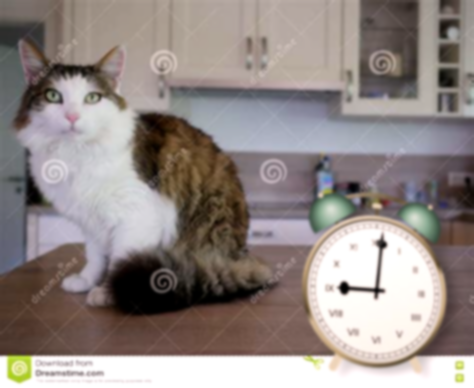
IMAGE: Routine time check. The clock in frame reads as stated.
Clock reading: 9:01
